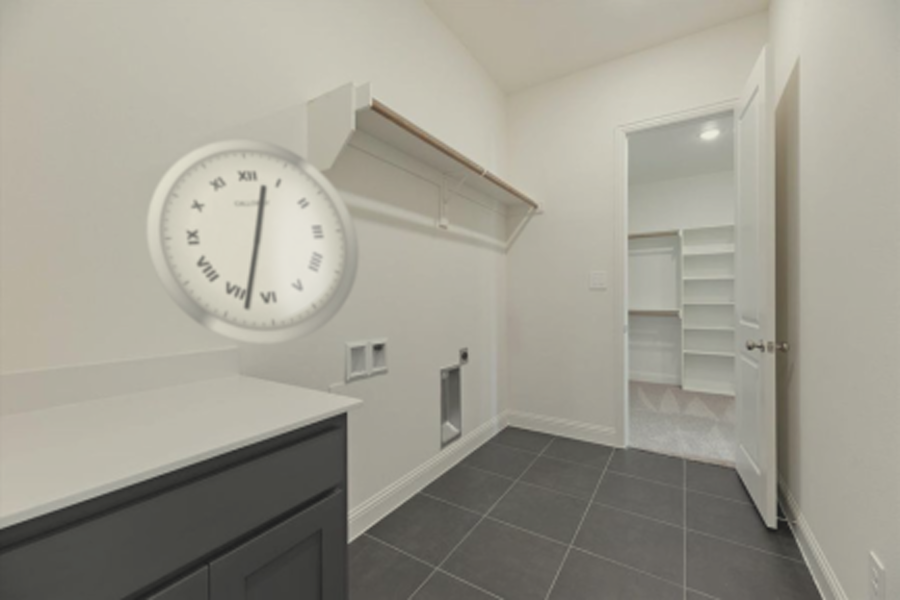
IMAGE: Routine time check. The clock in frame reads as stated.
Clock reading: 12:33
